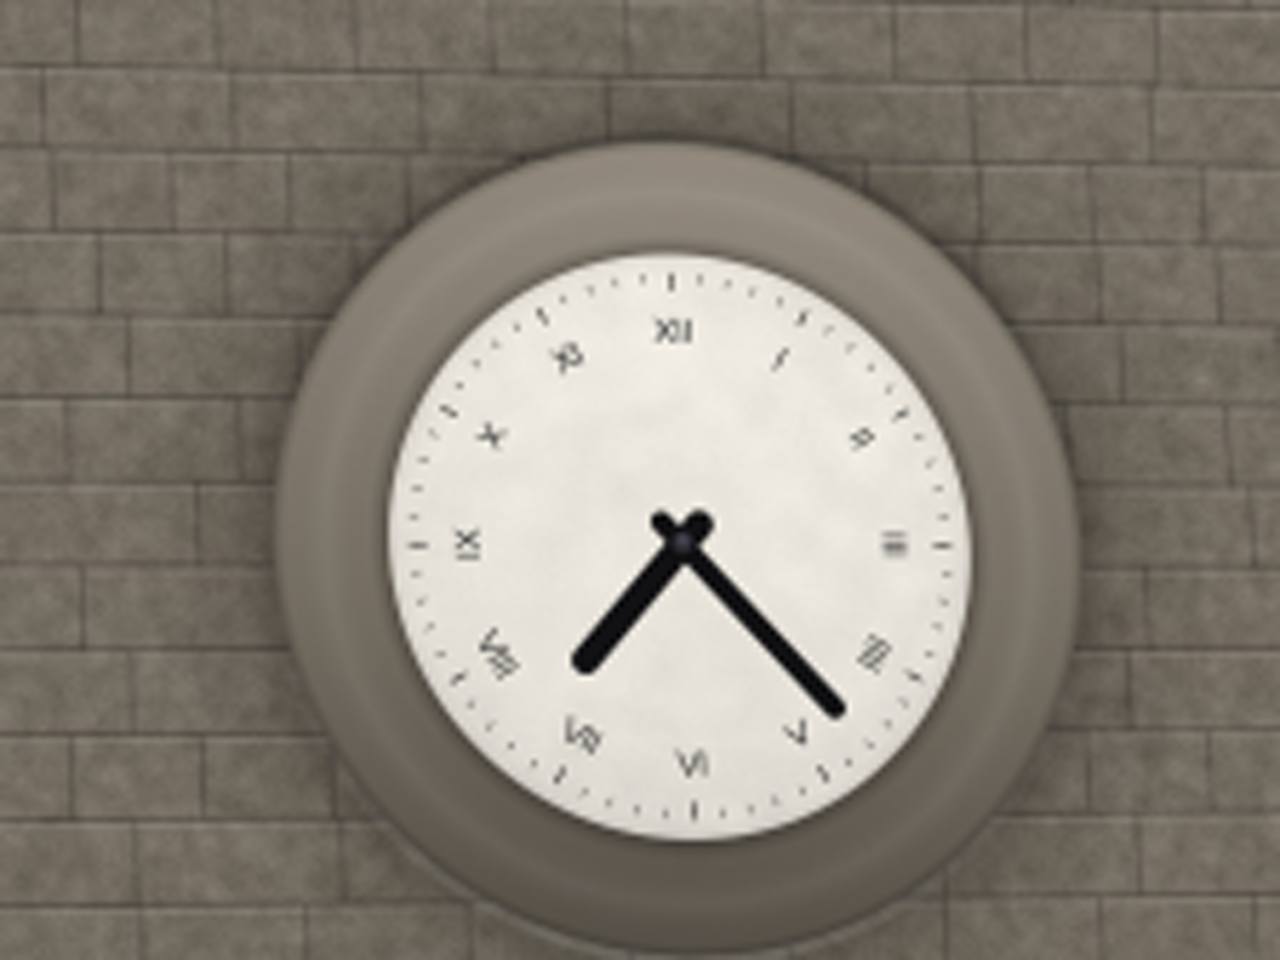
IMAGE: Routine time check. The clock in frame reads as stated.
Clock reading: 7:23
